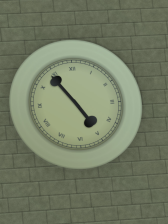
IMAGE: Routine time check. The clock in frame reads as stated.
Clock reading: 4:54
